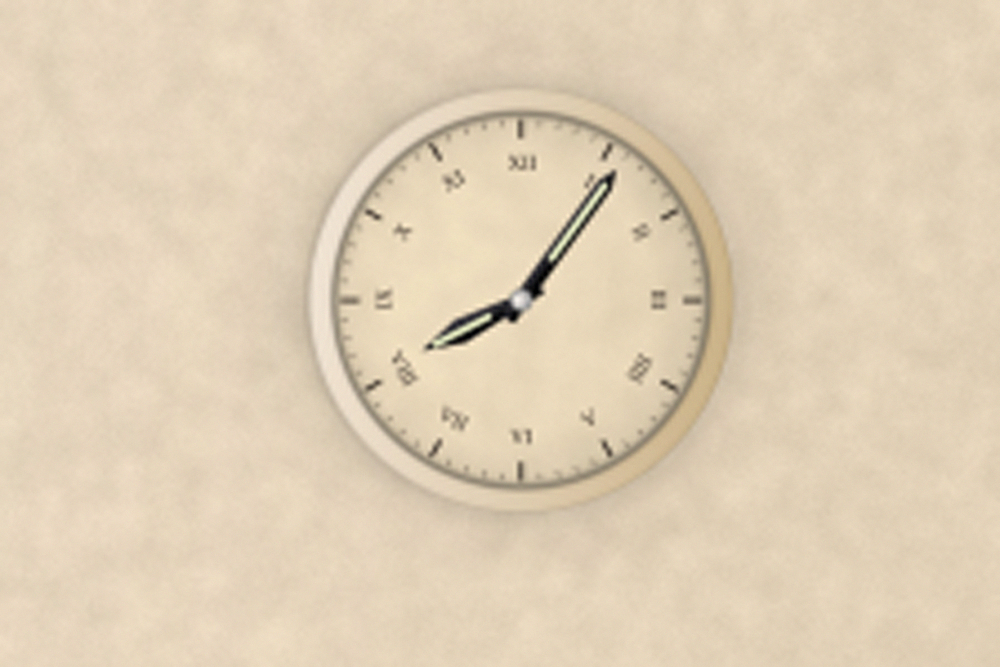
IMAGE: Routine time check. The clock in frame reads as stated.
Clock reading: 8:06
